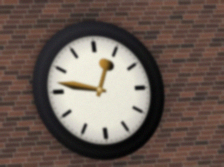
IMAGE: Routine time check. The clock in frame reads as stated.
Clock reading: 12:47
